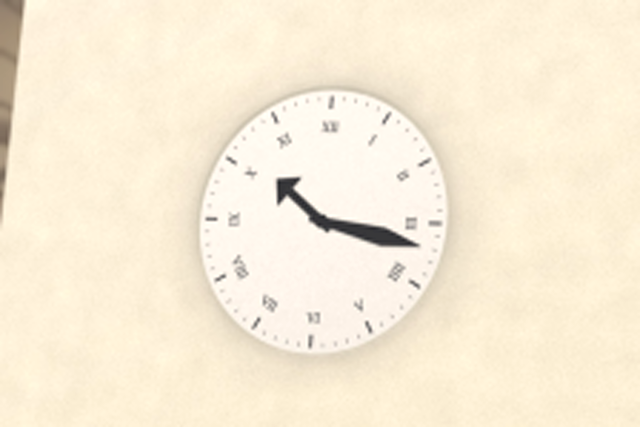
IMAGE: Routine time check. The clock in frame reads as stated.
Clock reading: 10:17
